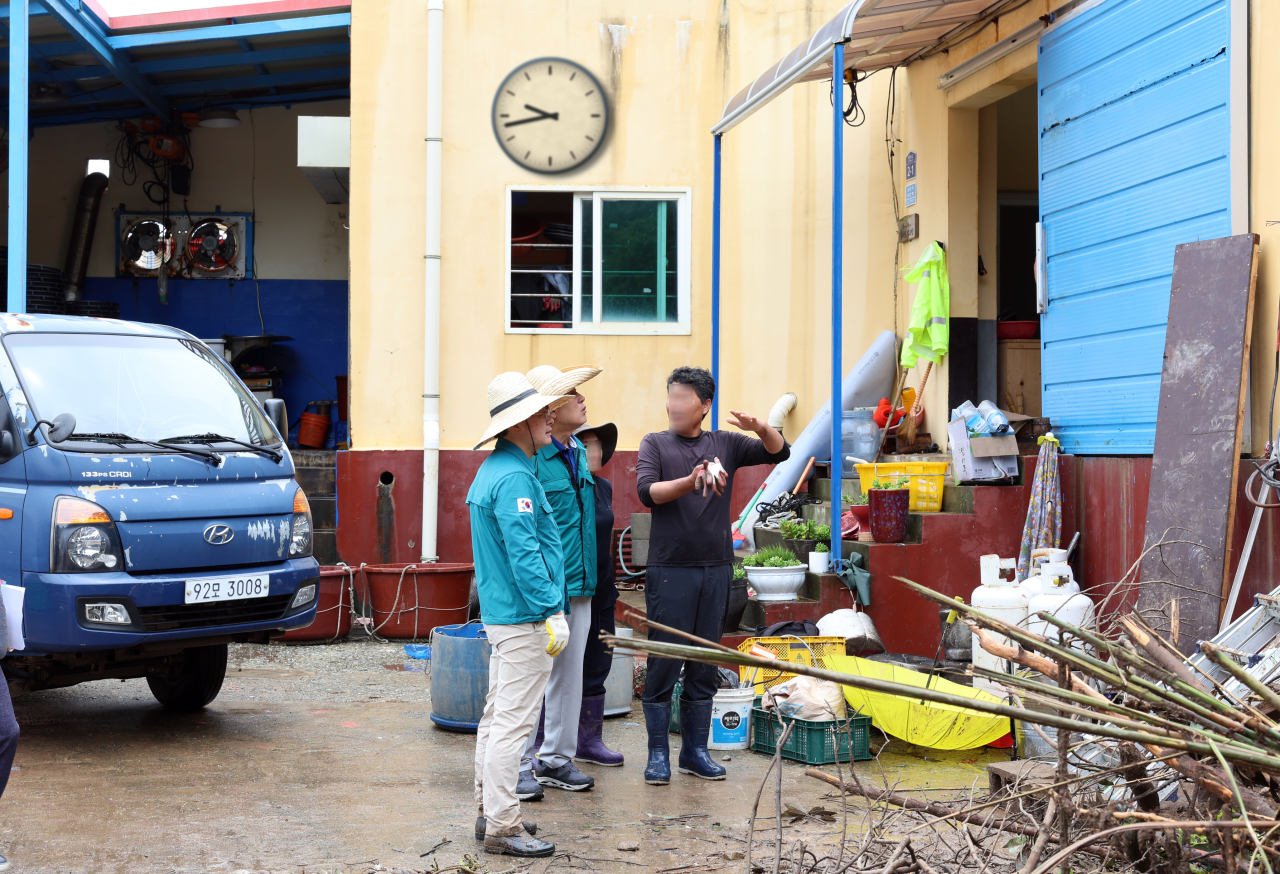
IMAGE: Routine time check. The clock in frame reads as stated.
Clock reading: 9:43
